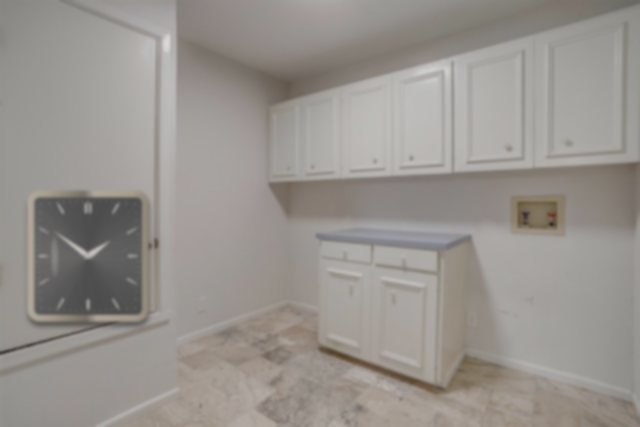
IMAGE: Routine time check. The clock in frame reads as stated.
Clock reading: 1:51
